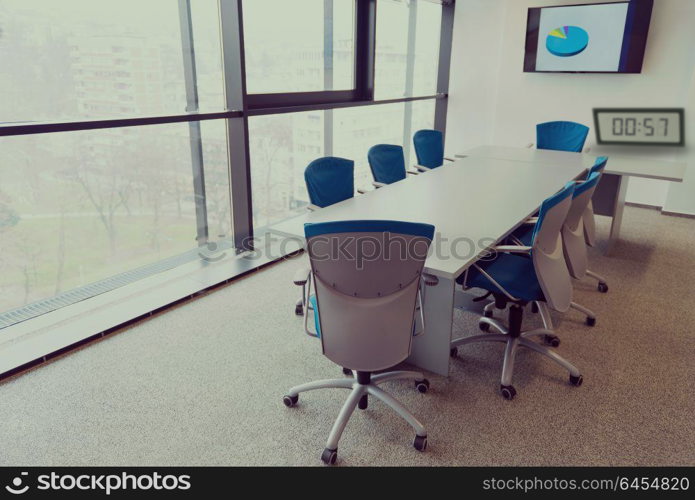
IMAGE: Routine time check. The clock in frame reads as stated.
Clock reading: 0:57
